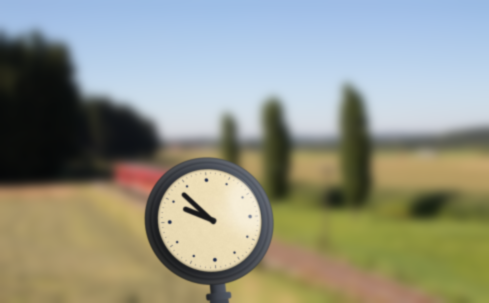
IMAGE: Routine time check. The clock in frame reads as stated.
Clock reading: 9:53
